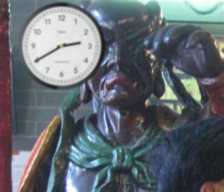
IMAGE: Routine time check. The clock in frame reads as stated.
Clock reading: 2:40
